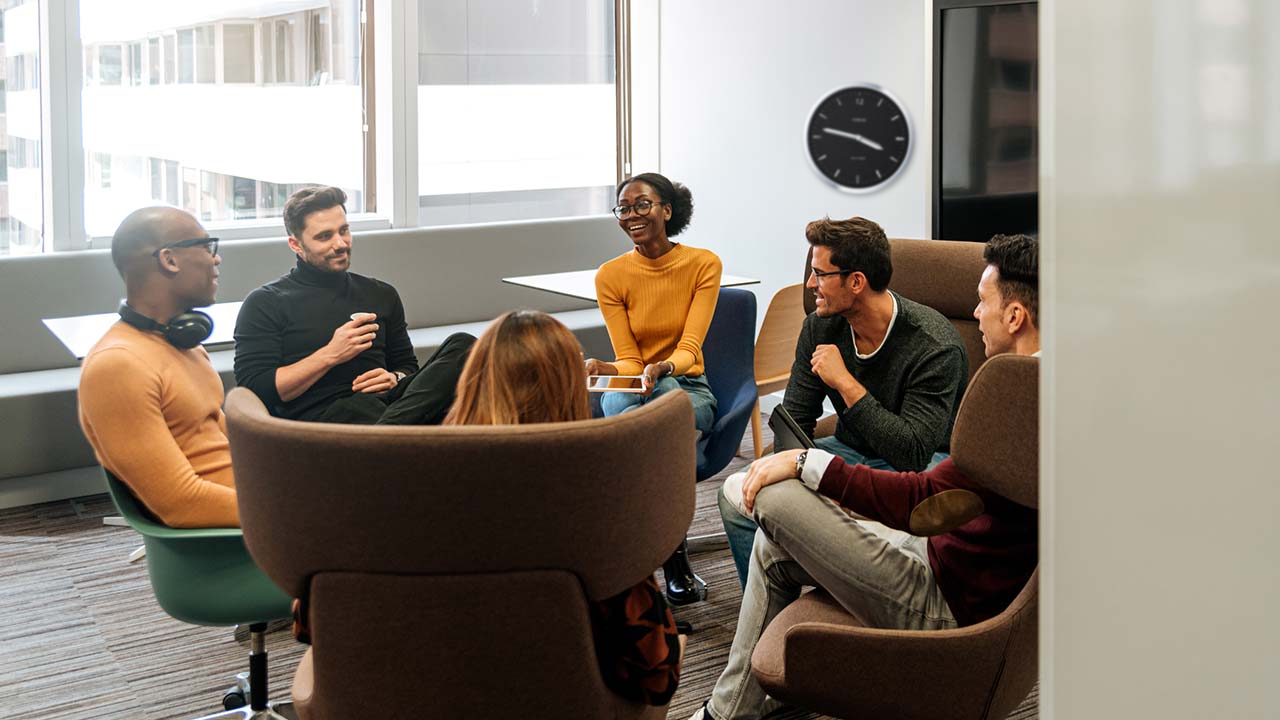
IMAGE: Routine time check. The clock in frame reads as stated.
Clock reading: 3:47
